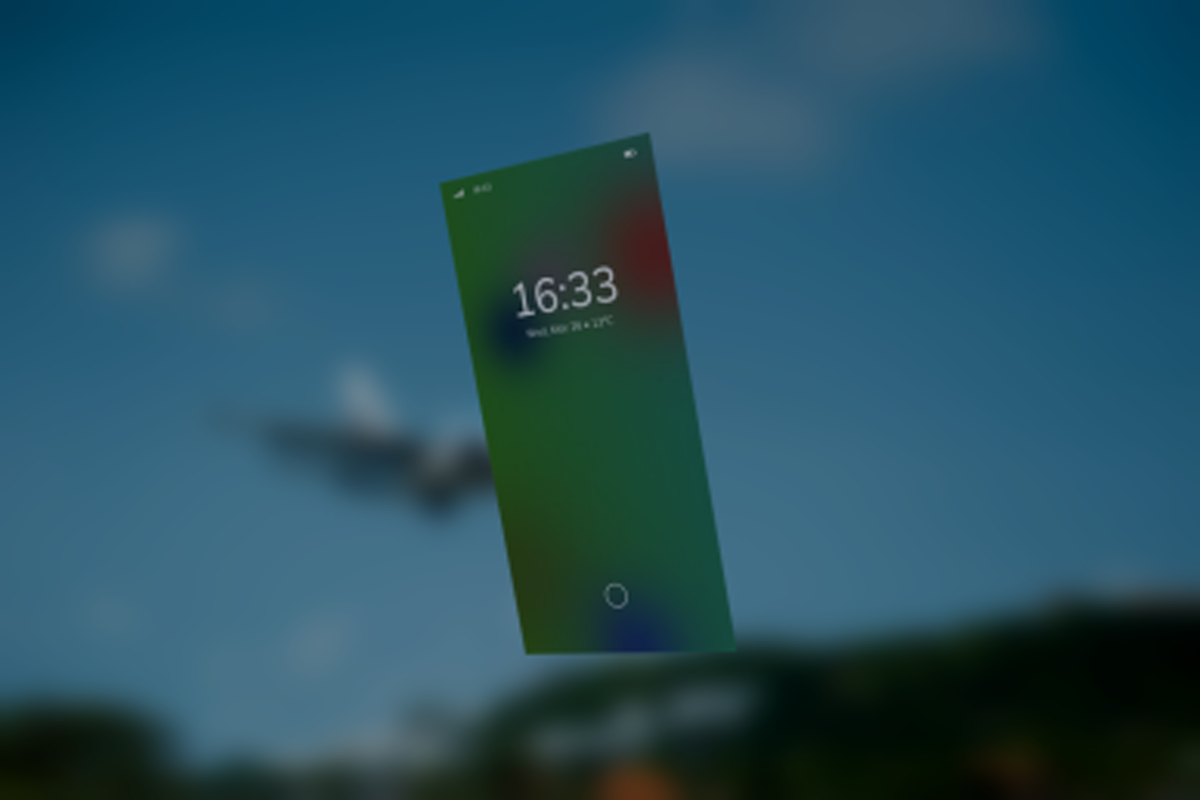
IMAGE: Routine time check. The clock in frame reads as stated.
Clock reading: 16:33
